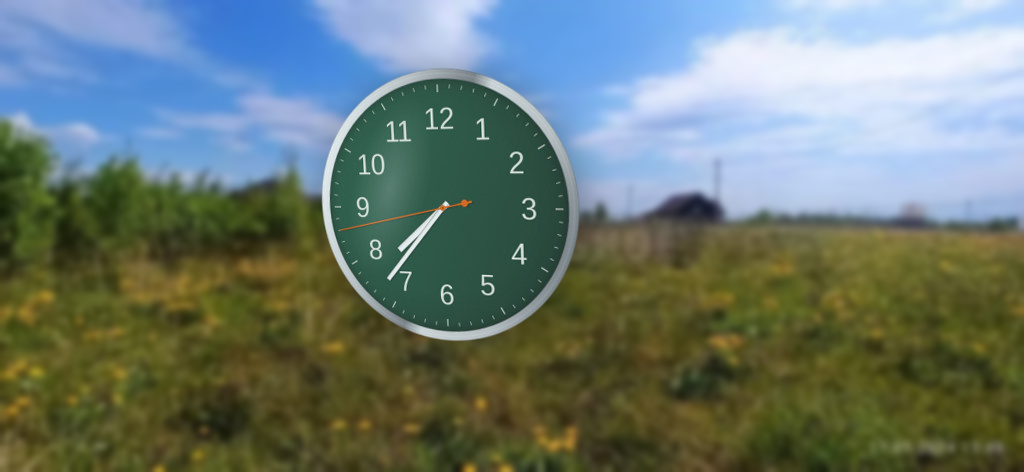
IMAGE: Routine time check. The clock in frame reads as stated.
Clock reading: 7:36:43
